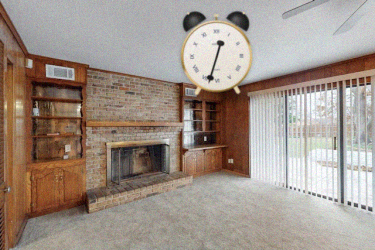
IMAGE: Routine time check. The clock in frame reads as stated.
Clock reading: 12:33
